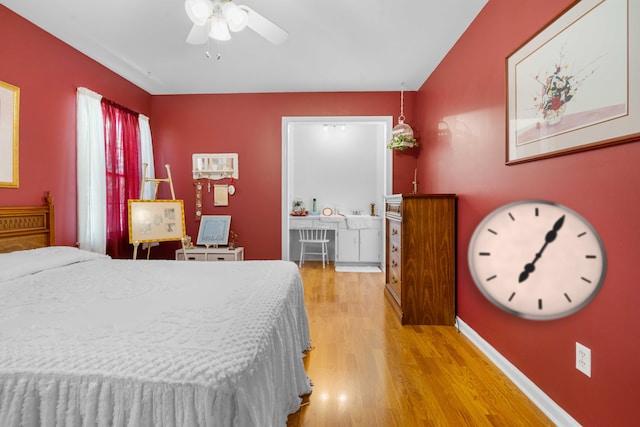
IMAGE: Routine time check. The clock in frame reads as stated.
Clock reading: 7:05
